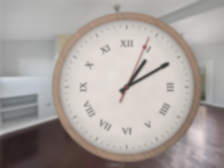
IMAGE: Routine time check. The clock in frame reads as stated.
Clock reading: 1:10:04
